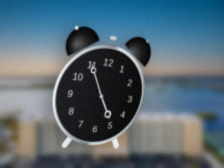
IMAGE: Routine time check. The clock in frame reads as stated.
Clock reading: 4:55
